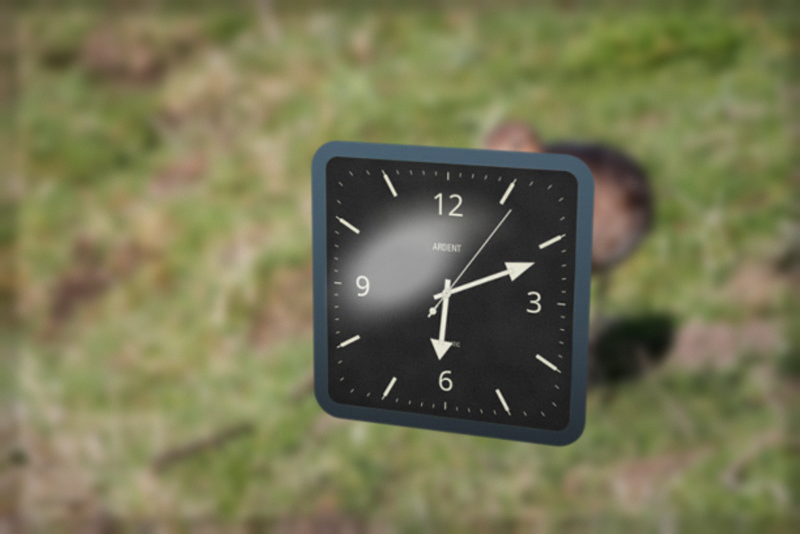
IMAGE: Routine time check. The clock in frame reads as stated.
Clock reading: 6:11:06
